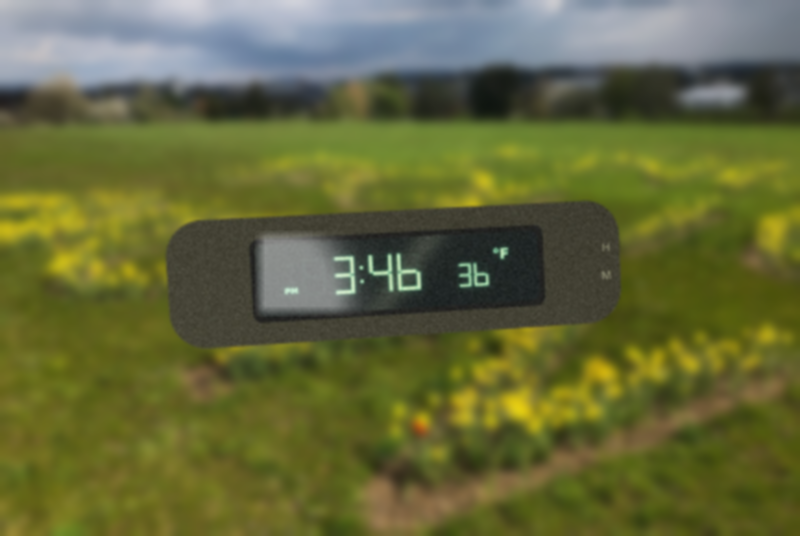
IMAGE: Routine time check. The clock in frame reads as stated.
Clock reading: 3:46
